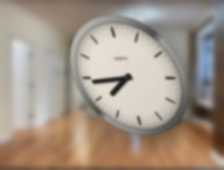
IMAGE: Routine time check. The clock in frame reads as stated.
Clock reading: 7:44
